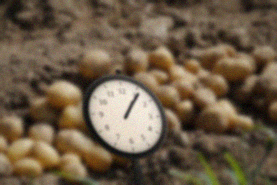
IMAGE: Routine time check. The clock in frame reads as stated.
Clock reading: 1:06
